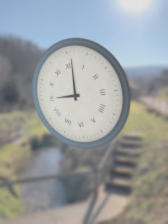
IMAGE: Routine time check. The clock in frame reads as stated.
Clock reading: 9:01
